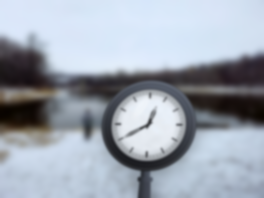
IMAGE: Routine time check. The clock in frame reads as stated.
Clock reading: 12:40
